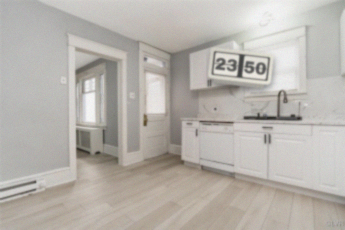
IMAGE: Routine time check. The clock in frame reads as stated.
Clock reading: 23:50
